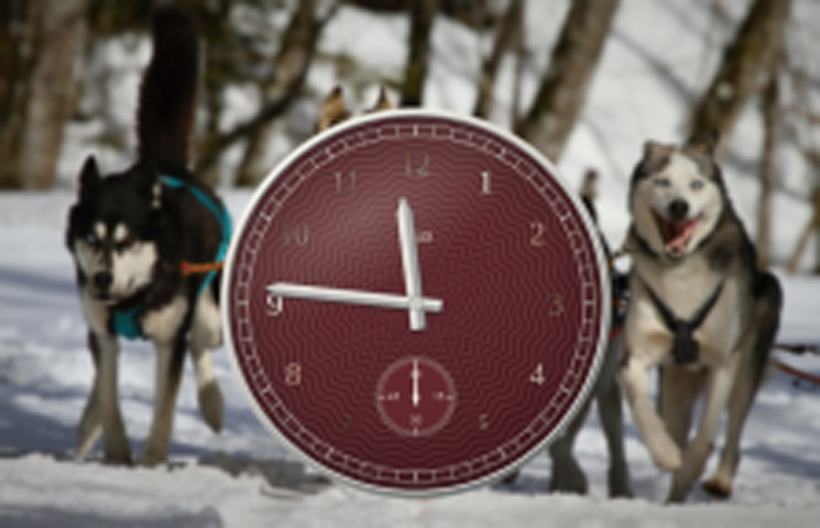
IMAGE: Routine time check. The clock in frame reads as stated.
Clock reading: 11:46
